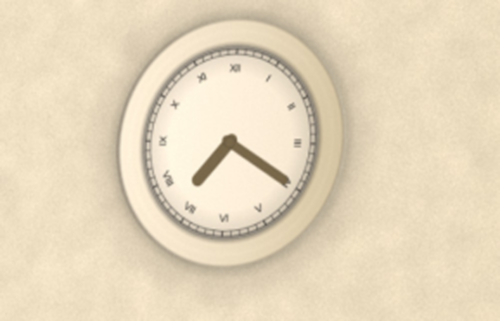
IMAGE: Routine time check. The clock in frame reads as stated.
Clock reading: 7:20
